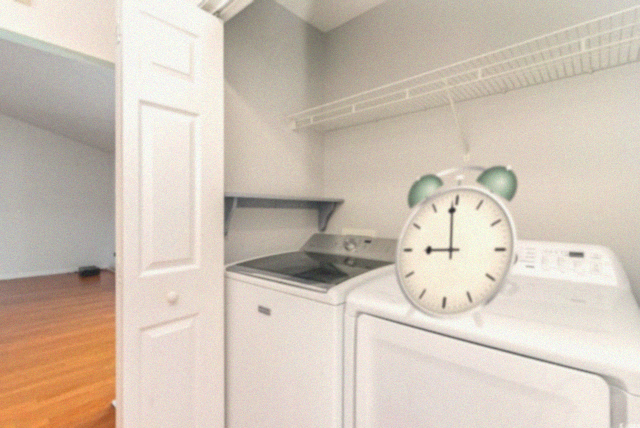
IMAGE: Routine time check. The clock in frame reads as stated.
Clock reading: 8:59
